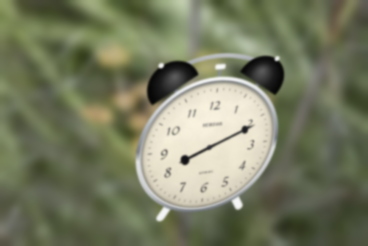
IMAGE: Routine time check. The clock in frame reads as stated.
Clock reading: 8:11
